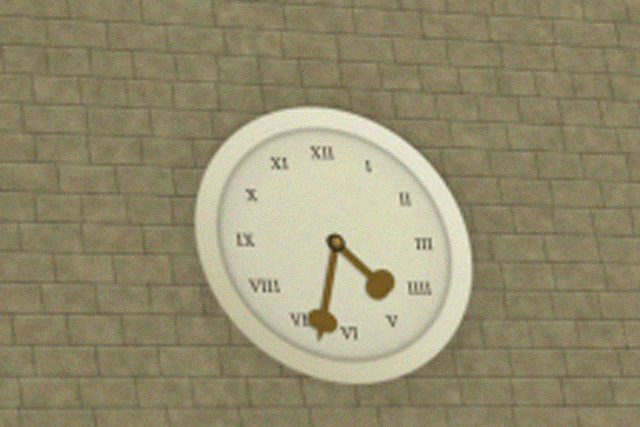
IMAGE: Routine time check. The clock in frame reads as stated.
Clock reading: 4:33
